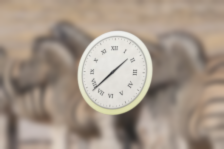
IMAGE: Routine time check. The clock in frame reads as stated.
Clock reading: 1:38
